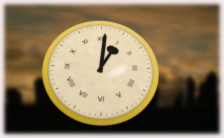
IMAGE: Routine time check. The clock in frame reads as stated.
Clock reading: 1:01
